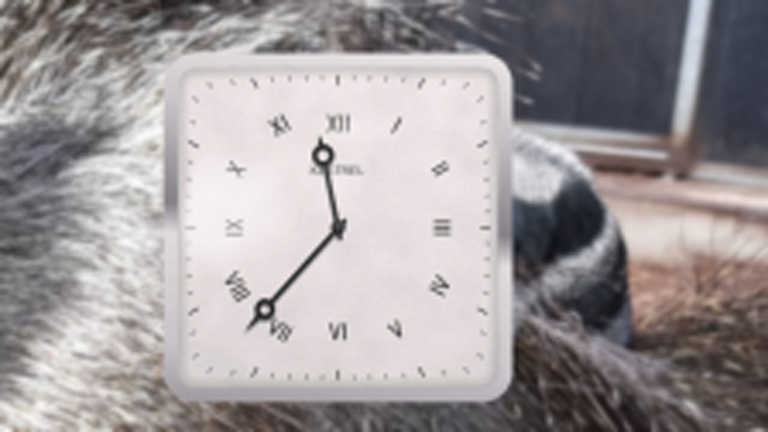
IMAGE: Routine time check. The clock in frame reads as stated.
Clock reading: 11:37
